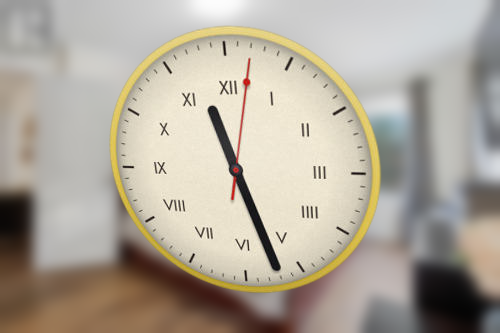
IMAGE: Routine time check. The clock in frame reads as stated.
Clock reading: 11:27:02
